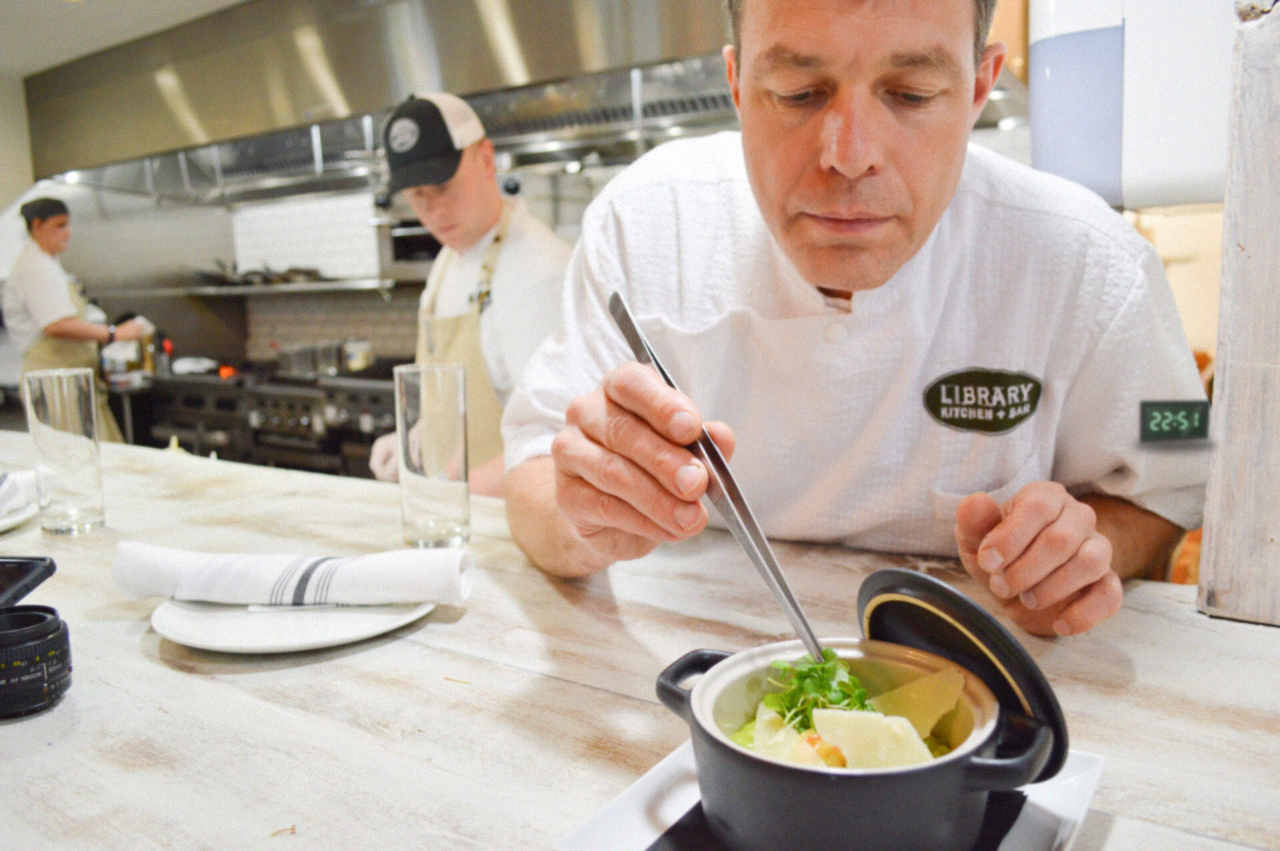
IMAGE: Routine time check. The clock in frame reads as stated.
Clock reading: 22:51
